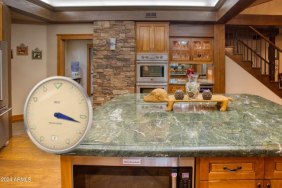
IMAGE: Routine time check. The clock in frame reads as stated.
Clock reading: 3:17
